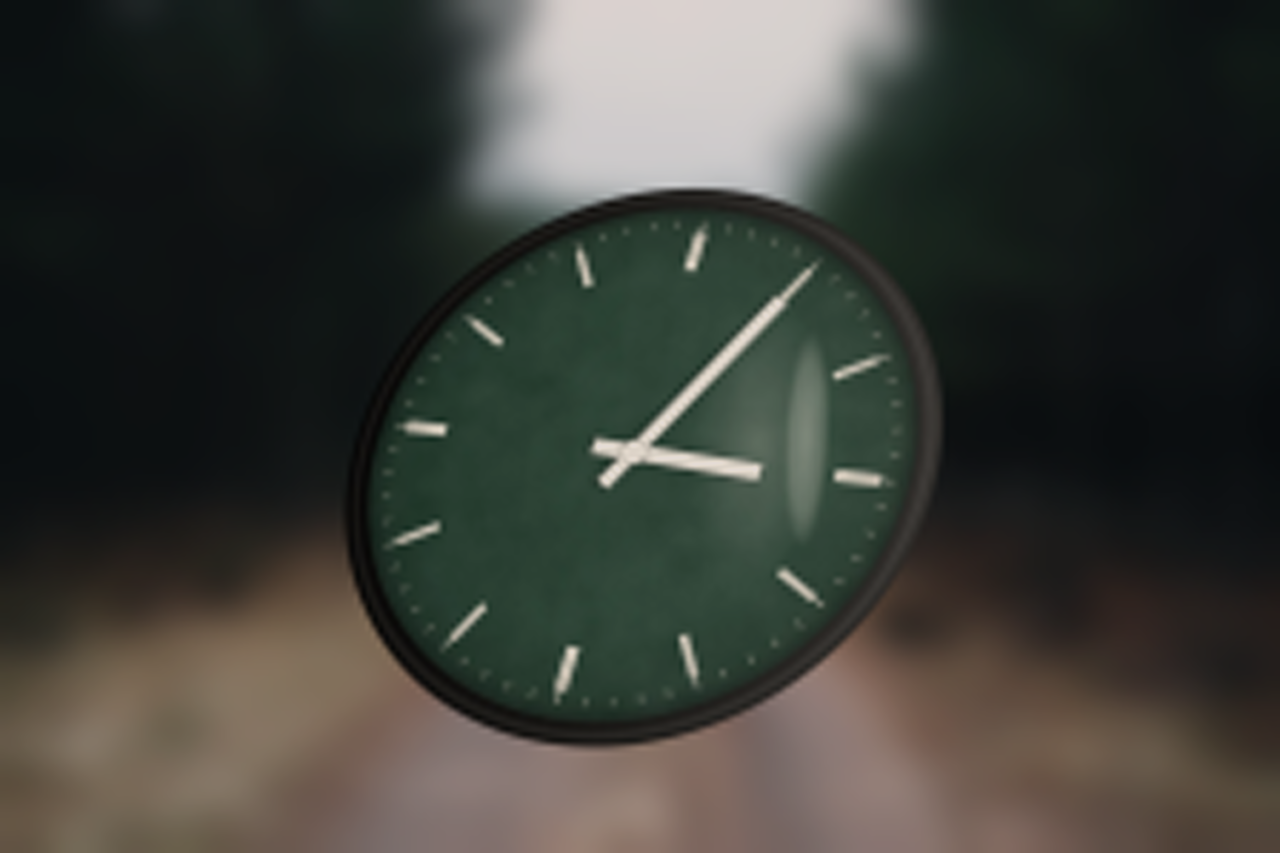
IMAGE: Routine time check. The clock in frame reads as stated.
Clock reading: 3:05
